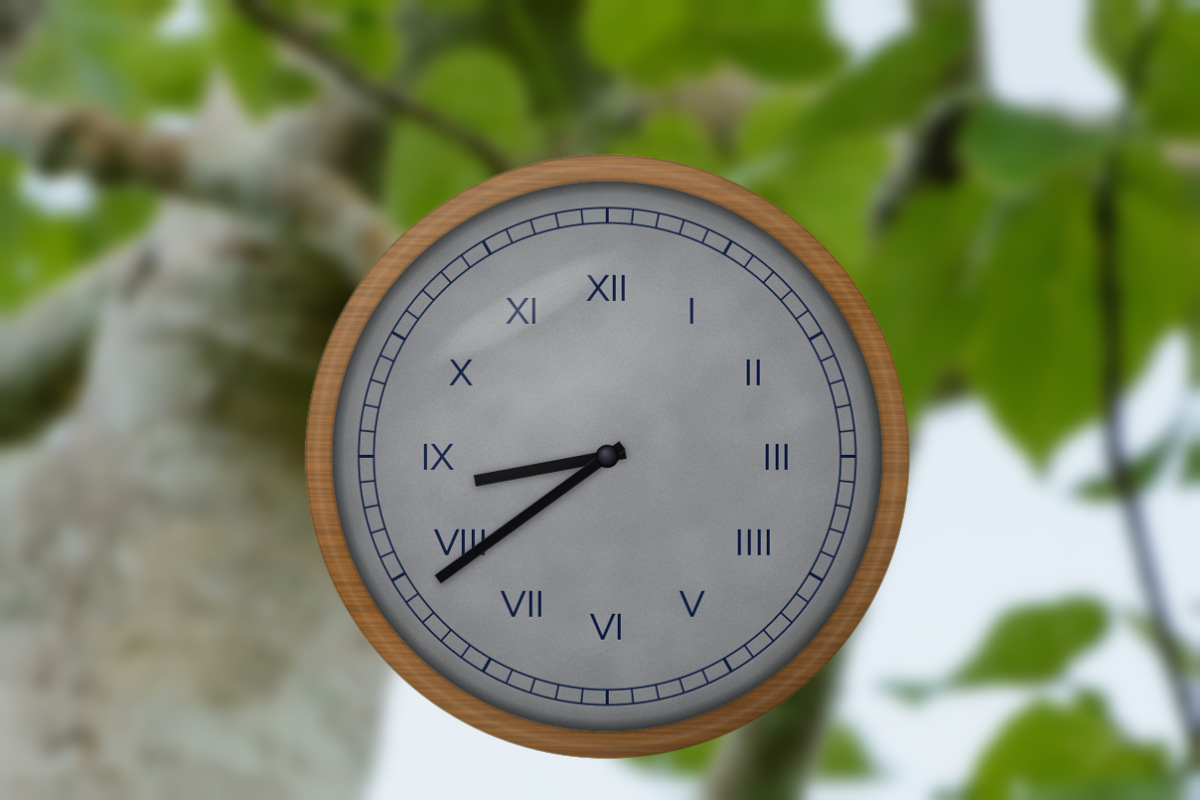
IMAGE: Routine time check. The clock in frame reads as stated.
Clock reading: 8:39
